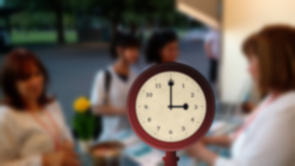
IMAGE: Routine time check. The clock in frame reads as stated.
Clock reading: 3:00
